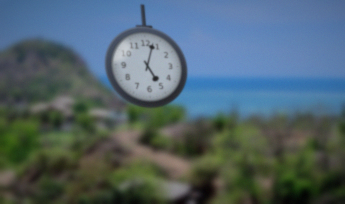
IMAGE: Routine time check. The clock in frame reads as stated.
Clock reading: 5:03
